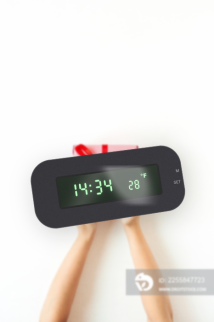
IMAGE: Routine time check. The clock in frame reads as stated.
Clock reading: 14:34
